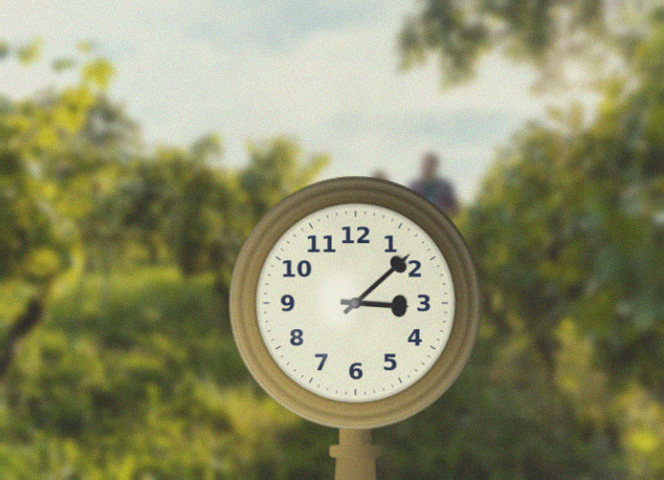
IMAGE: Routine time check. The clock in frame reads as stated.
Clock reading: 3:08
